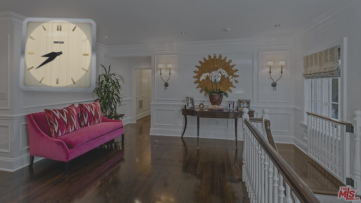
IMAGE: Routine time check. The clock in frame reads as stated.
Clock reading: 8:39
